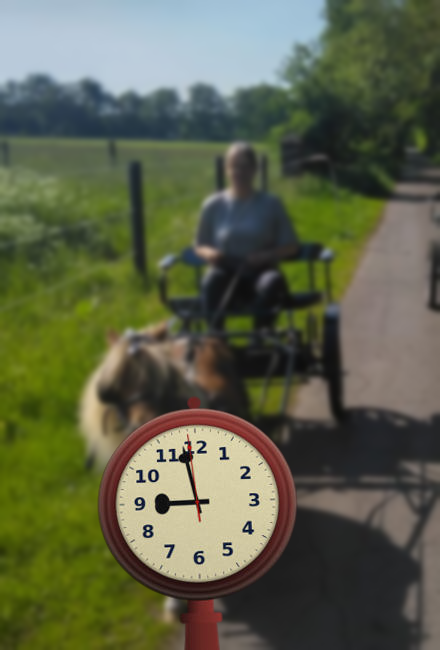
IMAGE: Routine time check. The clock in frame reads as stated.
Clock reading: 8:57:59
